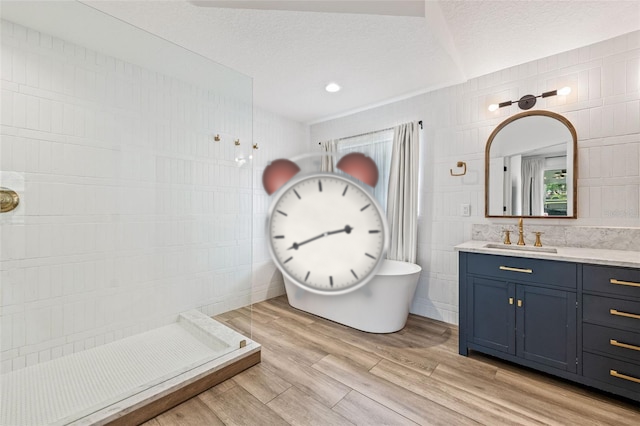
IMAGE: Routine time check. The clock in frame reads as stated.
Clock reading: 2:42
